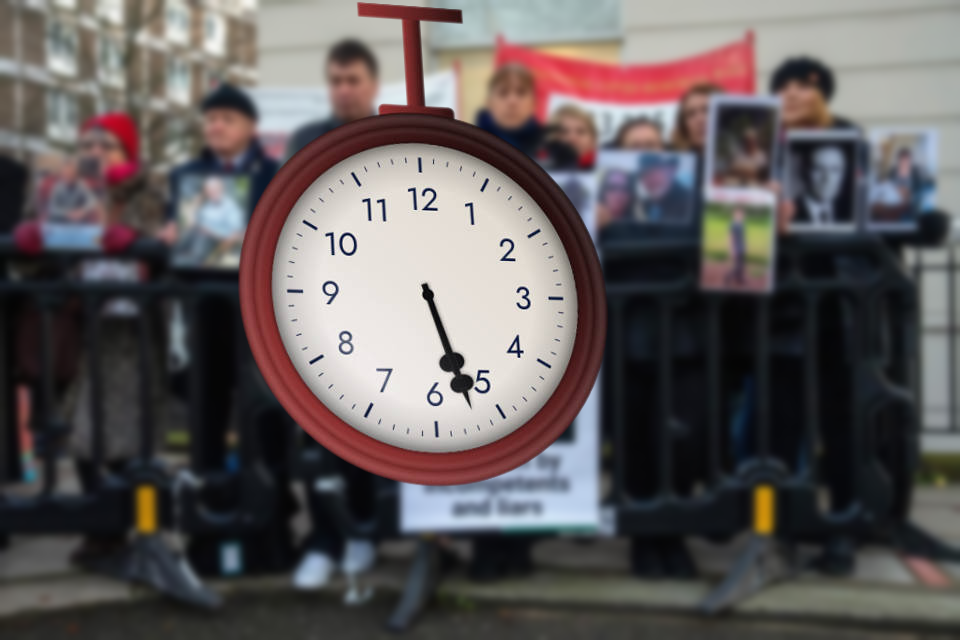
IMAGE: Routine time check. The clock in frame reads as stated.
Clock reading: 5:27
